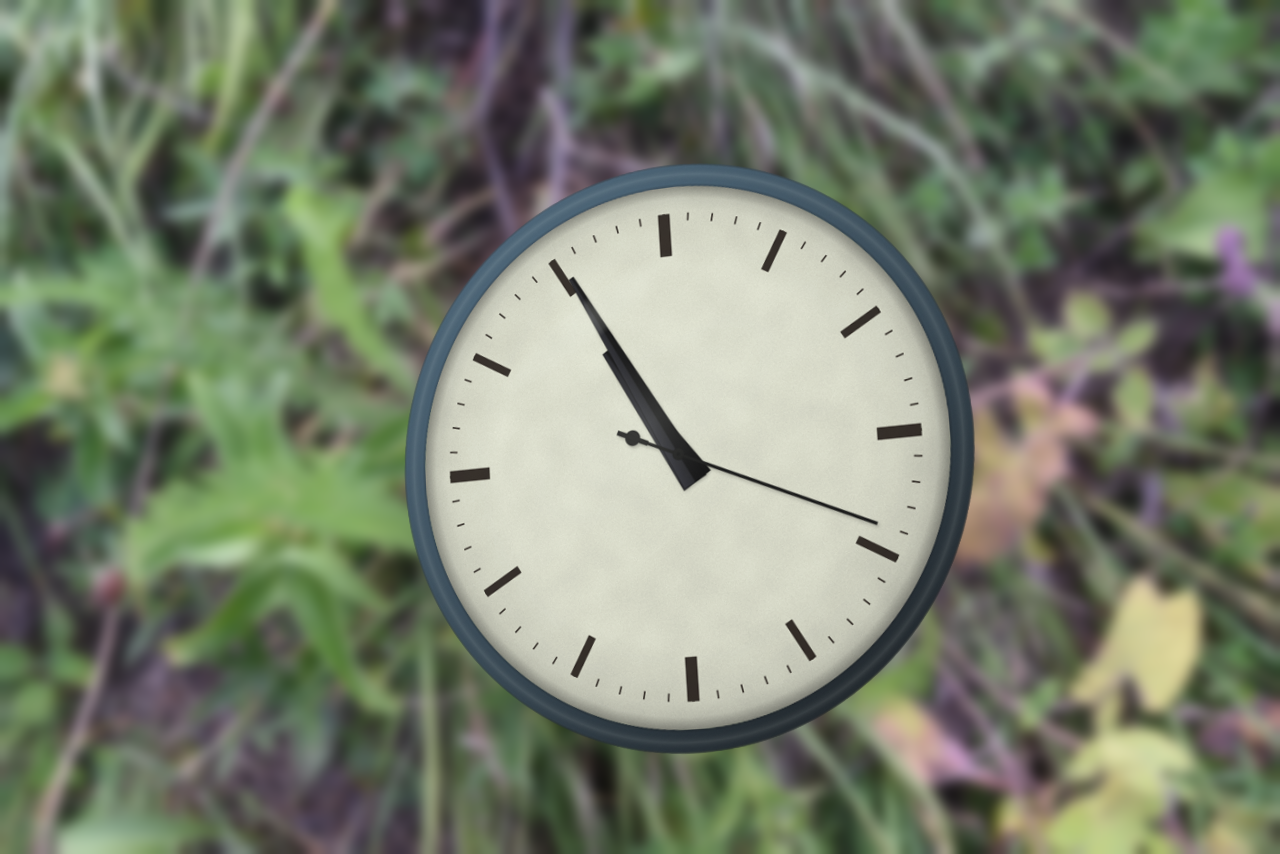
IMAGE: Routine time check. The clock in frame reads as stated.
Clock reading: 10:55:19
